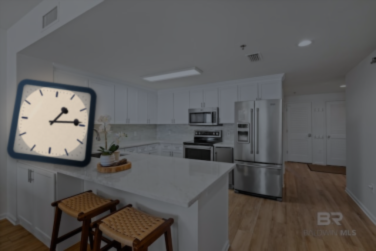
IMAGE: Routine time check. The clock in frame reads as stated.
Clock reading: 1:14
